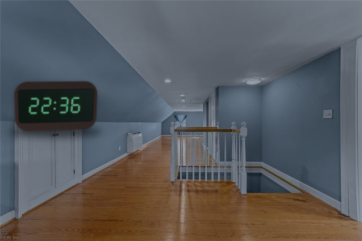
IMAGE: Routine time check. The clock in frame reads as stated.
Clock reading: 22:36
